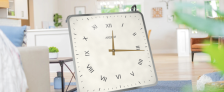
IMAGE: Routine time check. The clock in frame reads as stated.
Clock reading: 12:16
